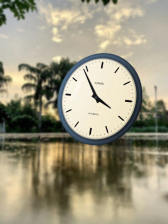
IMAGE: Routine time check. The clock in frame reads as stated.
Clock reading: 3:54
